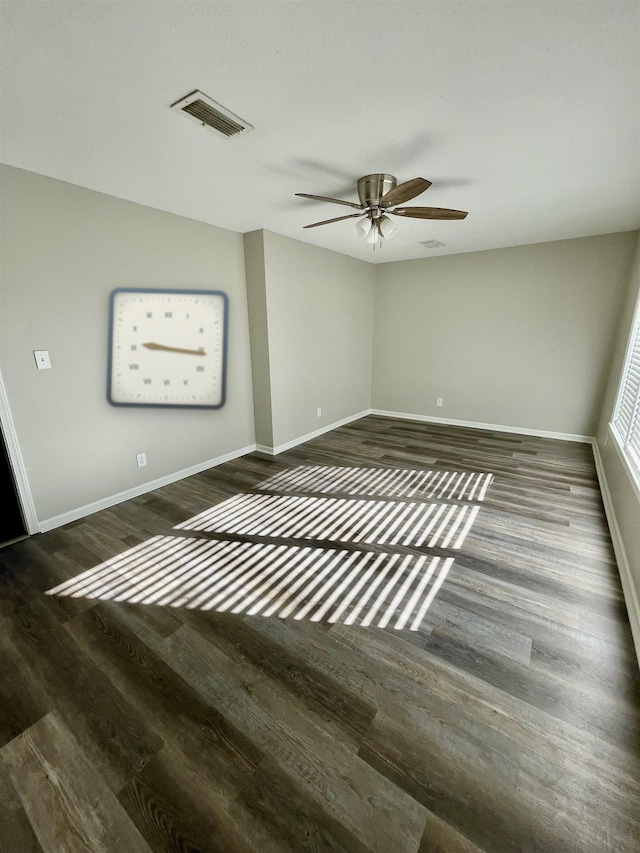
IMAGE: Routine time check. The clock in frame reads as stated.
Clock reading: 9:16
